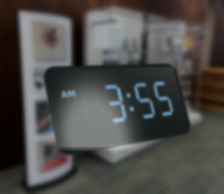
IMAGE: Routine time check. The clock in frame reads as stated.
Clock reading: 3:55
